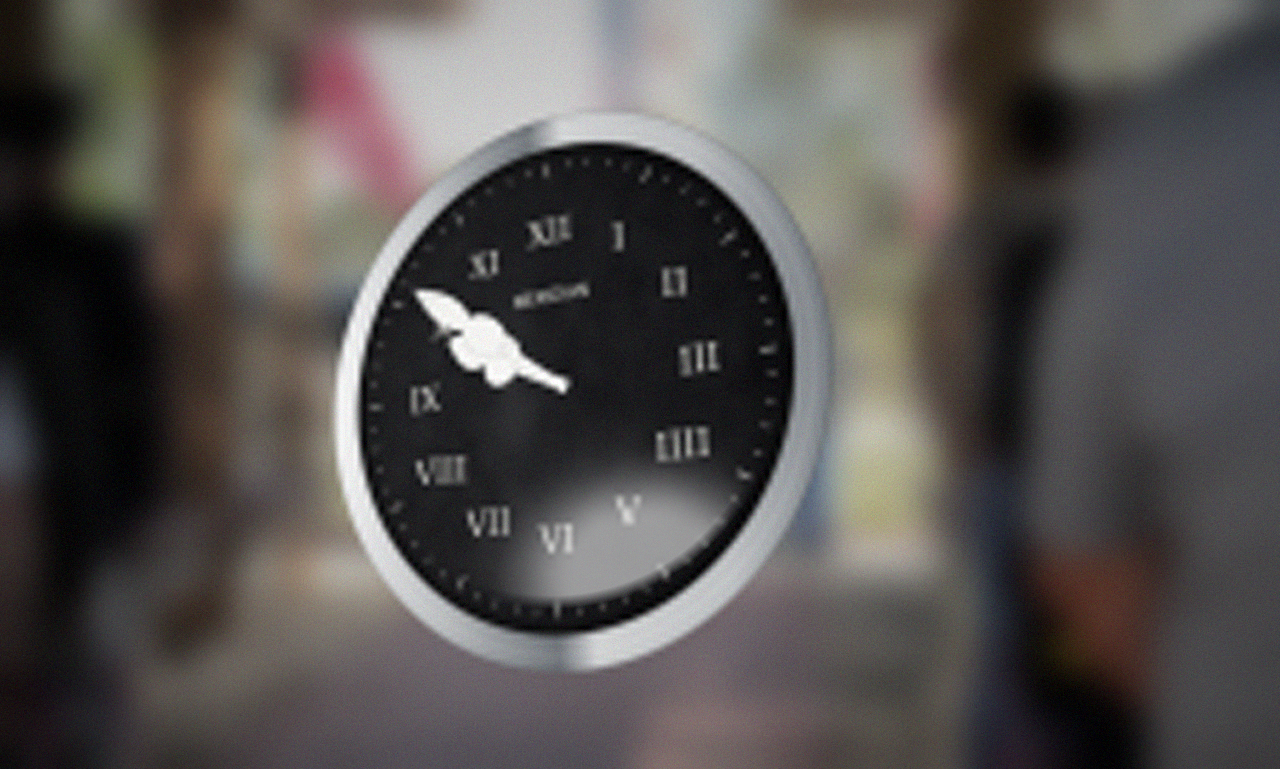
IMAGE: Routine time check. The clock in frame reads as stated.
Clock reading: 9:51
